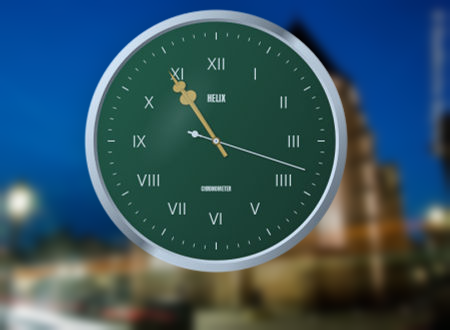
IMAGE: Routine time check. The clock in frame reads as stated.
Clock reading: 10:54:18
